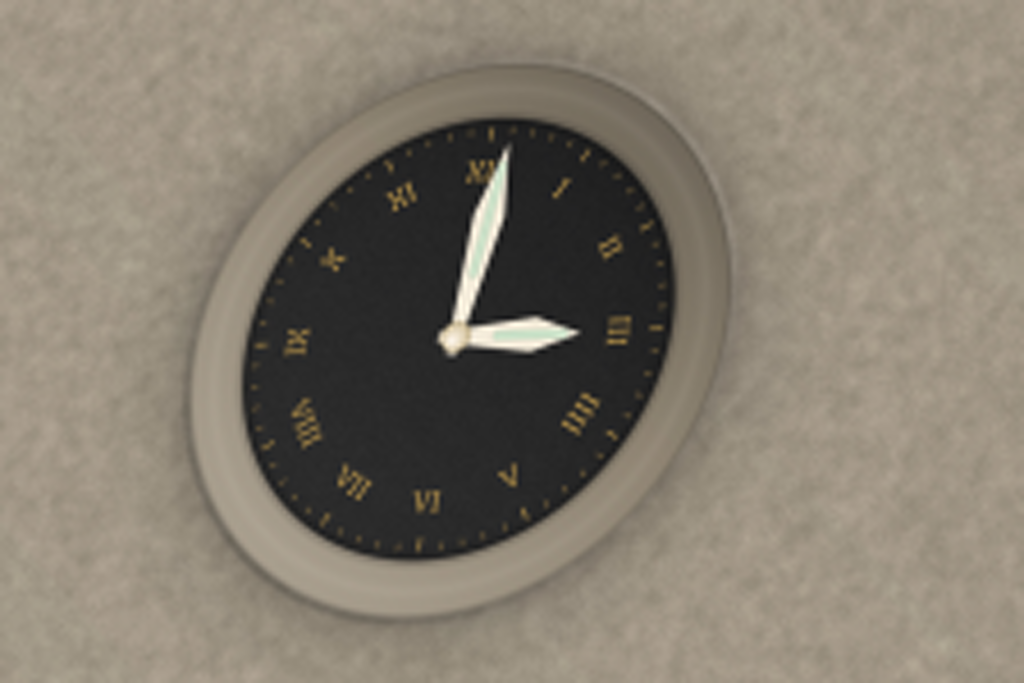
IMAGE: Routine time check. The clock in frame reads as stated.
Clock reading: 3:01
